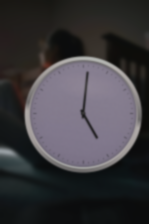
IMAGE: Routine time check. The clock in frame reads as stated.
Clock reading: 5:01
